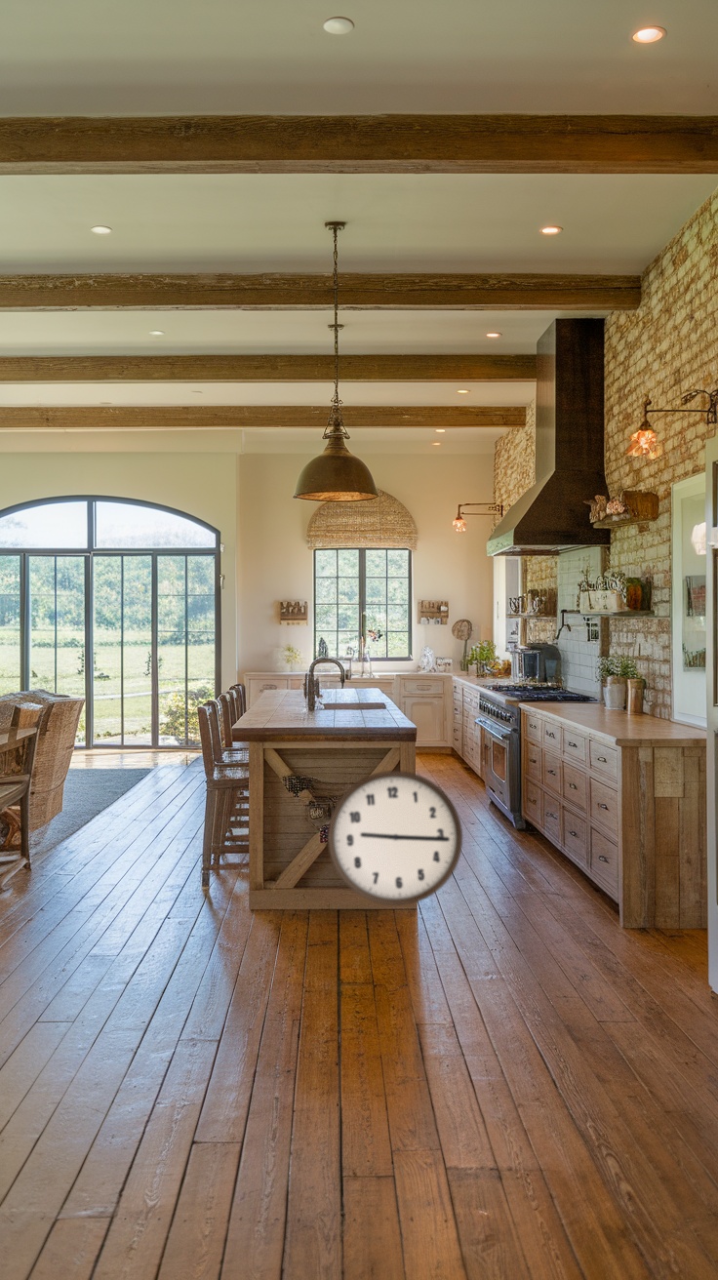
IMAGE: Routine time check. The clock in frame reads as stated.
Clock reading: 9:16
